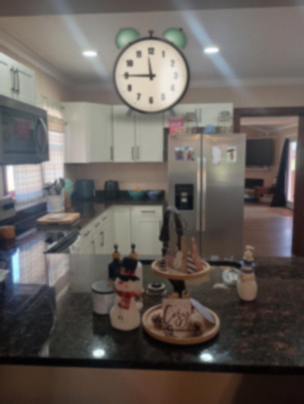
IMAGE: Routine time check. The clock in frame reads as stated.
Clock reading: 11:45
